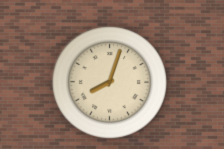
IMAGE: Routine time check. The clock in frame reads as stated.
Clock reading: 8:03
